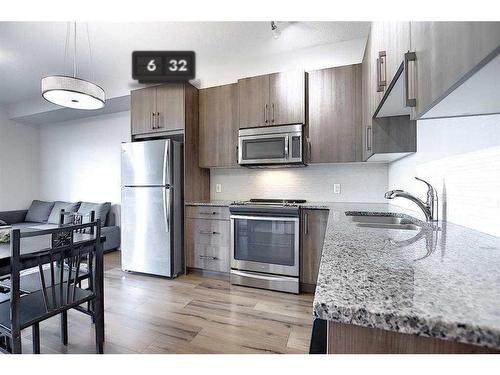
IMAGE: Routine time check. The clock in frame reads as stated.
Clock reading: 6:32
